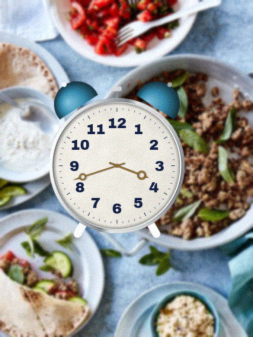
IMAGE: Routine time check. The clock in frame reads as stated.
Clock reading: 3:42
